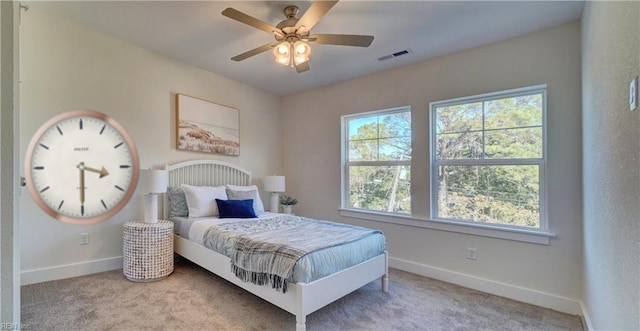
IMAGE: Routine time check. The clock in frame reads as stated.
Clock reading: 3:30
